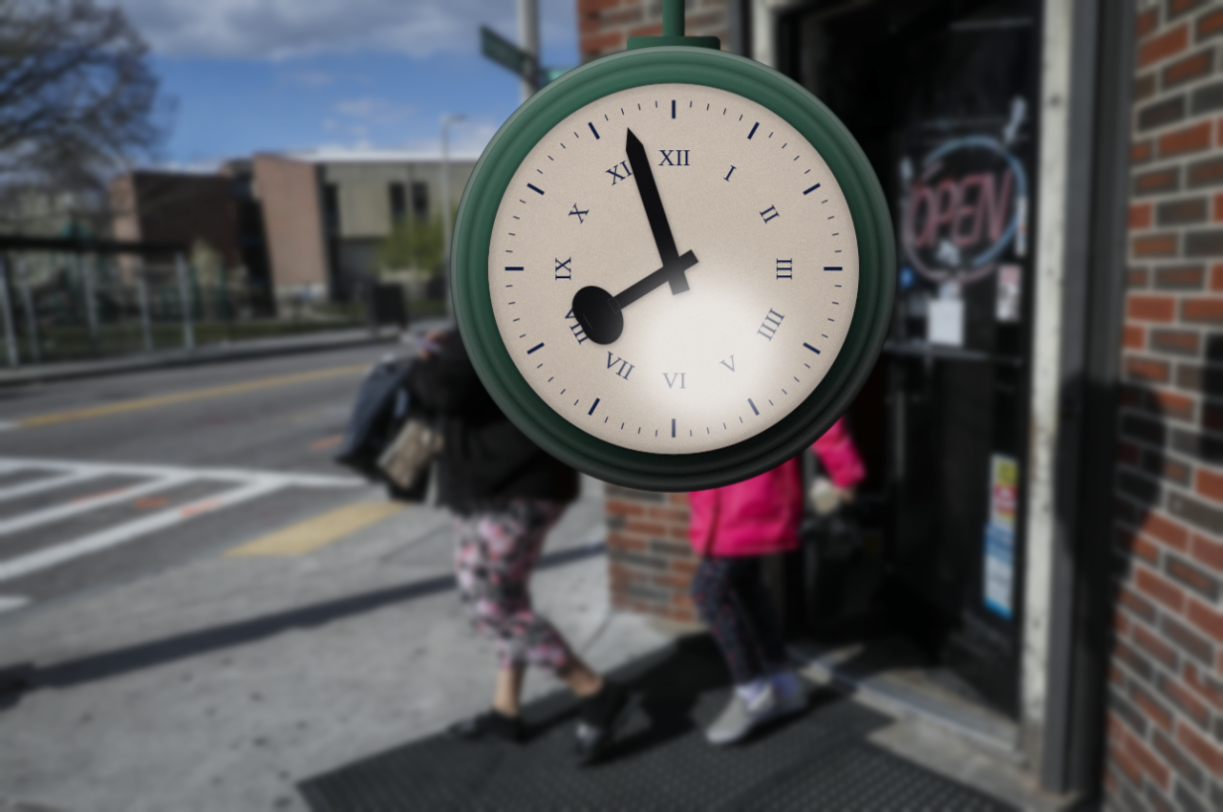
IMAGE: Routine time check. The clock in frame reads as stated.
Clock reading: 7:57
